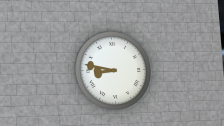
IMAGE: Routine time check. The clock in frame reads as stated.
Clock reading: 8:47
